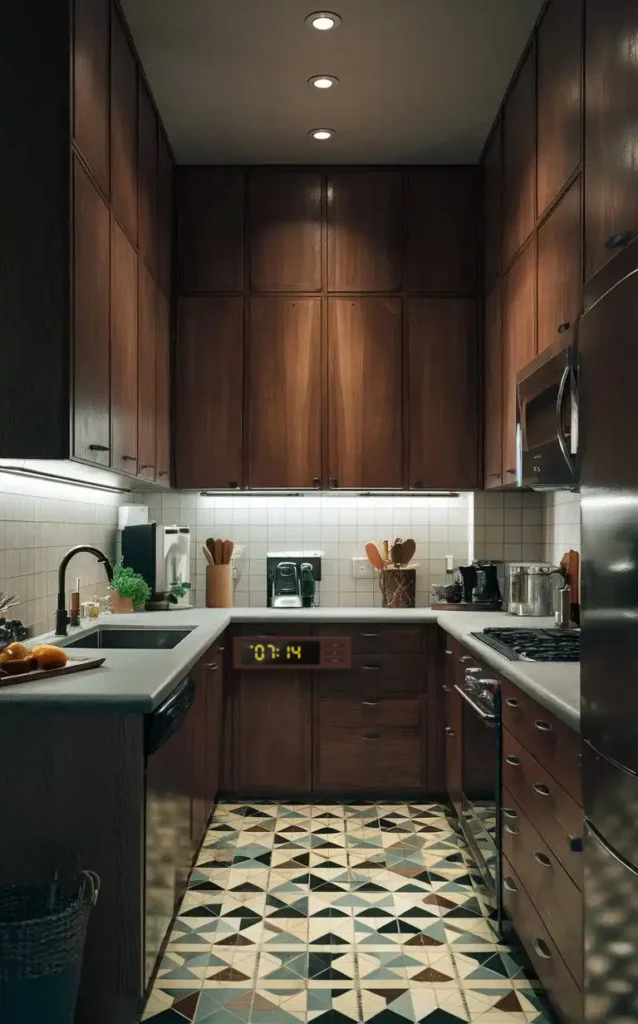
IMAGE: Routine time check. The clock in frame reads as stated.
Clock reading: 7:14
